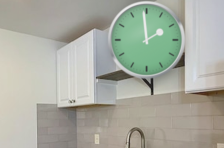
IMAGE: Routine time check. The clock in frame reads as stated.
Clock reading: 1:59
